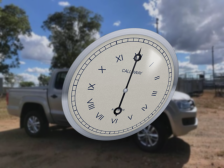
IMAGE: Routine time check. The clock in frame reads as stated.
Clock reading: 6:00
